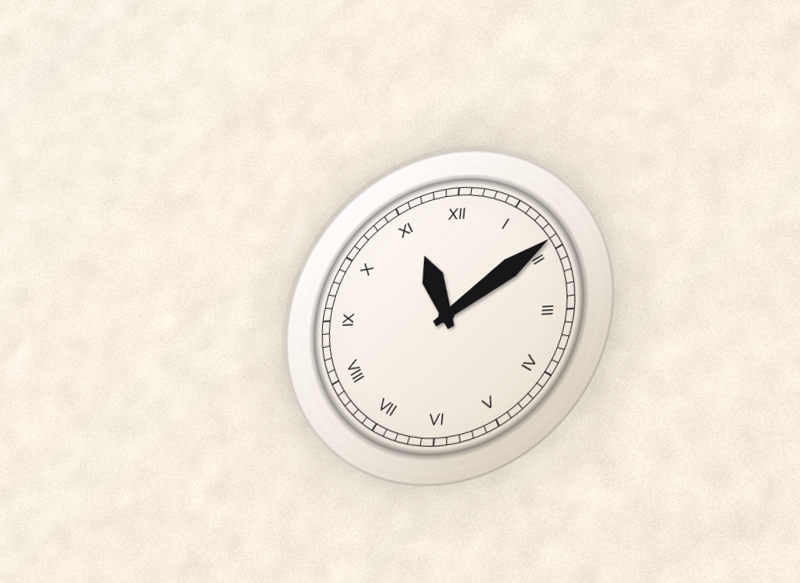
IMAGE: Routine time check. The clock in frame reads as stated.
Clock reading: 11:09
